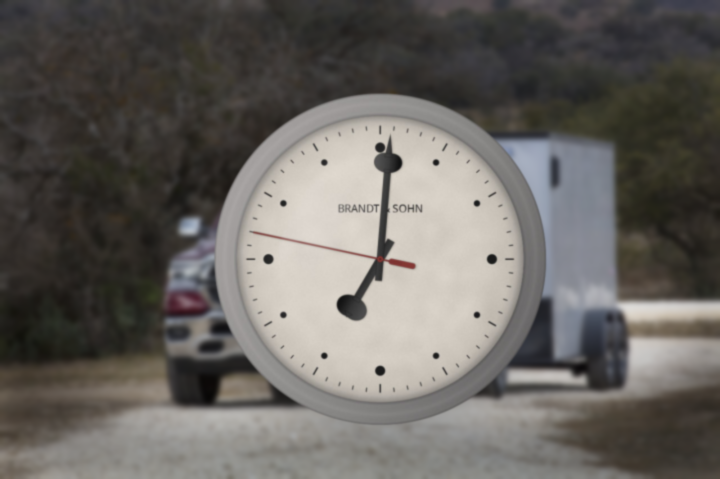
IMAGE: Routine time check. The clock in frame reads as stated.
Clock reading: 7:00:47
